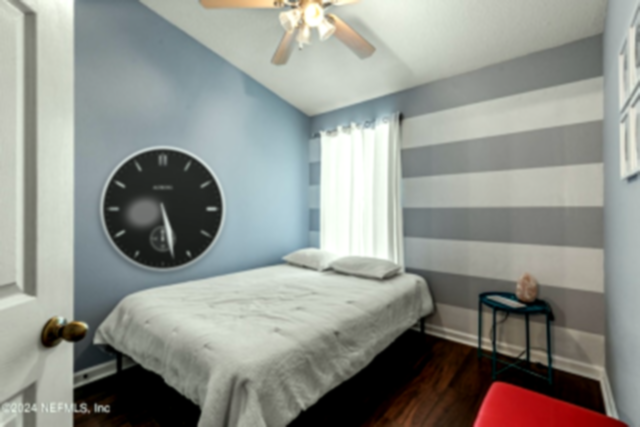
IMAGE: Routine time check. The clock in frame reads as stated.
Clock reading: 5:28
